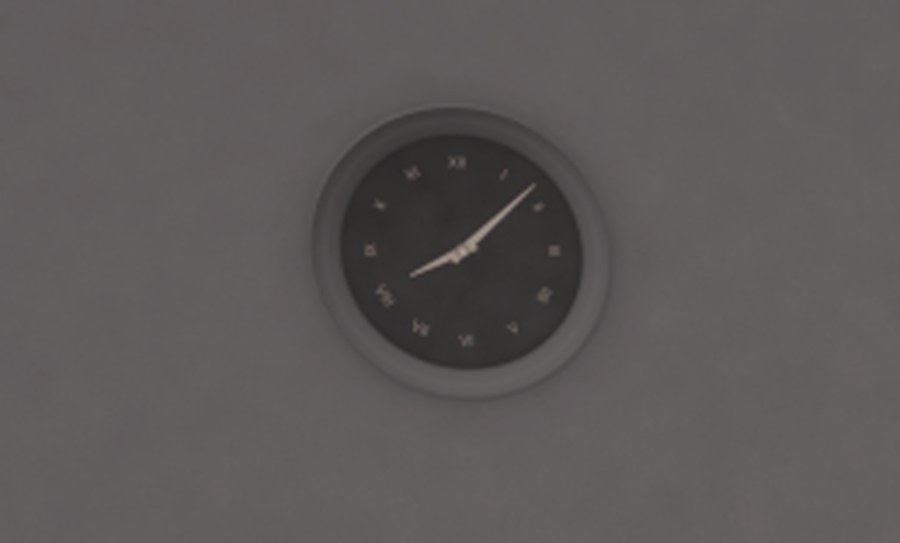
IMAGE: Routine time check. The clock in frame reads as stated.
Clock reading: 8:08
